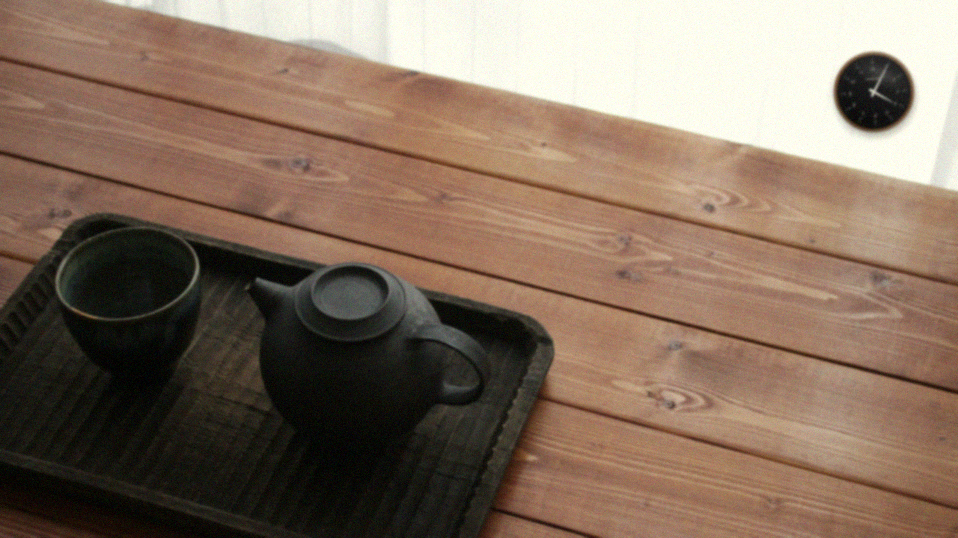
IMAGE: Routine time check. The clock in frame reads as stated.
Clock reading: 4:05
